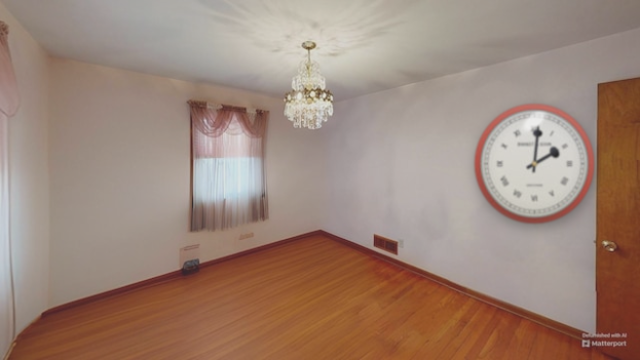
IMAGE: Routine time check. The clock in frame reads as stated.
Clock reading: 2:01
